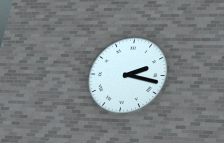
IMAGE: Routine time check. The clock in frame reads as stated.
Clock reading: 2:17
